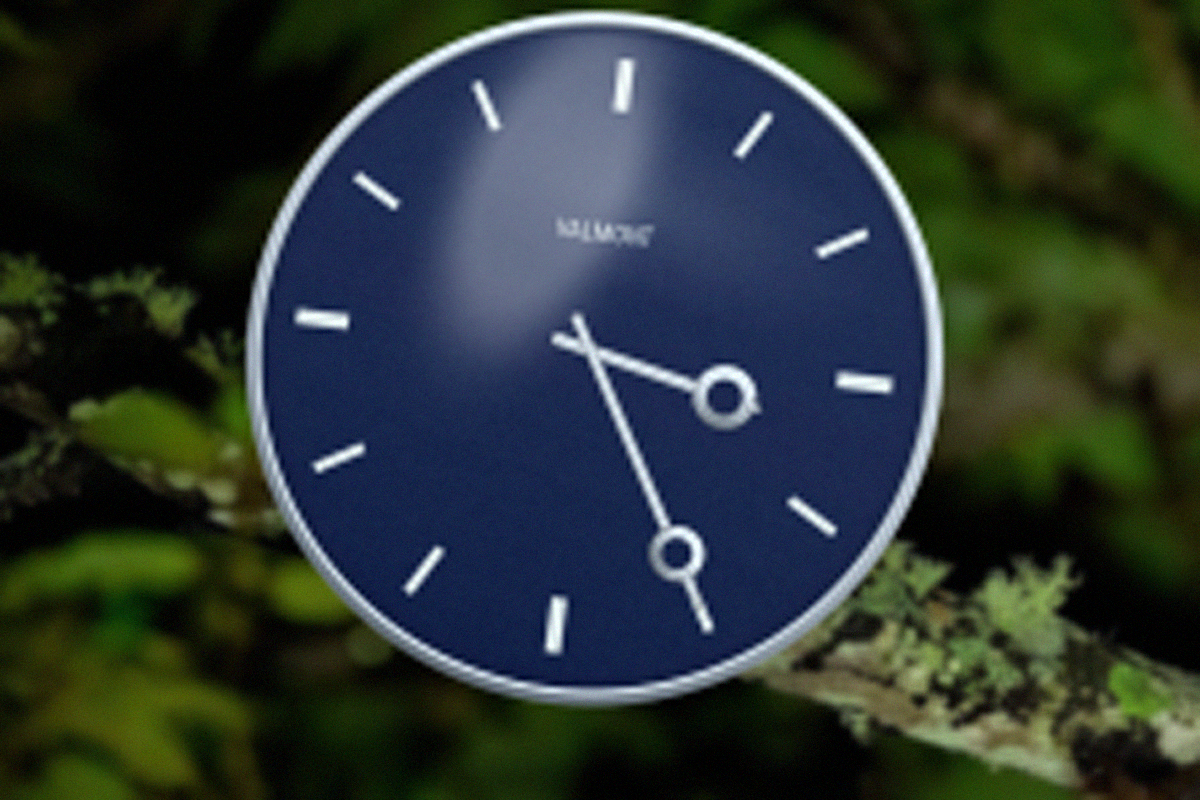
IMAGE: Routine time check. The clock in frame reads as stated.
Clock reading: 3:25
